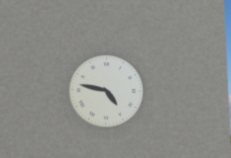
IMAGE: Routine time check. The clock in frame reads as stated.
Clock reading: 4:47
